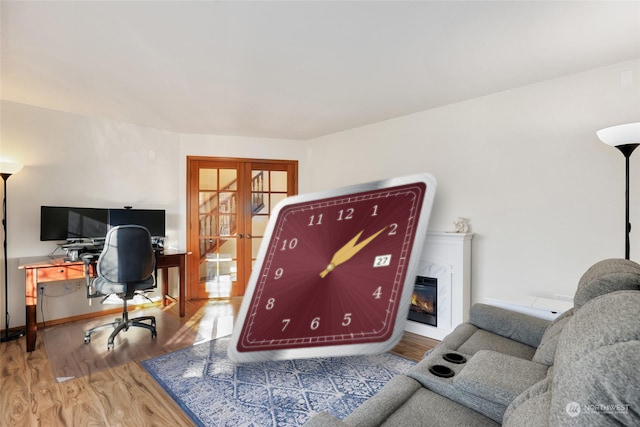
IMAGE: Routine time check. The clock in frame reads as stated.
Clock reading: 1:09
